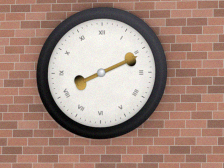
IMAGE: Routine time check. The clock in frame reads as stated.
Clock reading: 8:11
